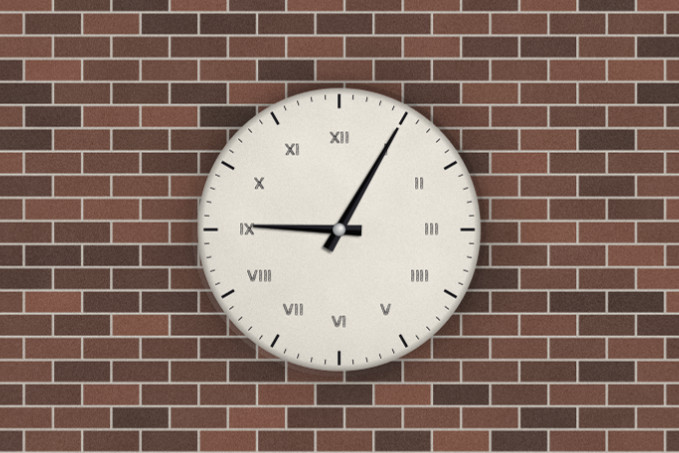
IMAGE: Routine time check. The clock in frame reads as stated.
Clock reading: 9:05
